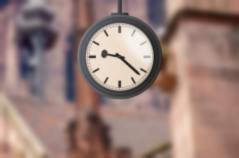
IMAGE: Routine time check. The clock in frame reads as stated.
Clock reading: 9:22
